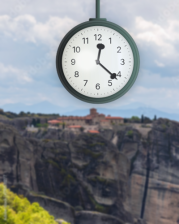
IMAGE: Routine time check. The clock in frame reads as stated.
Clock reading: 12:22
